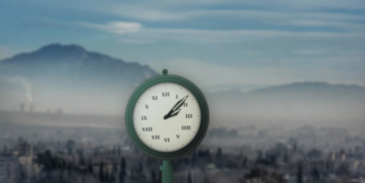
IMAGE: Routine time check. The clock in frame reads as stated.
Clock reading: 2:08
